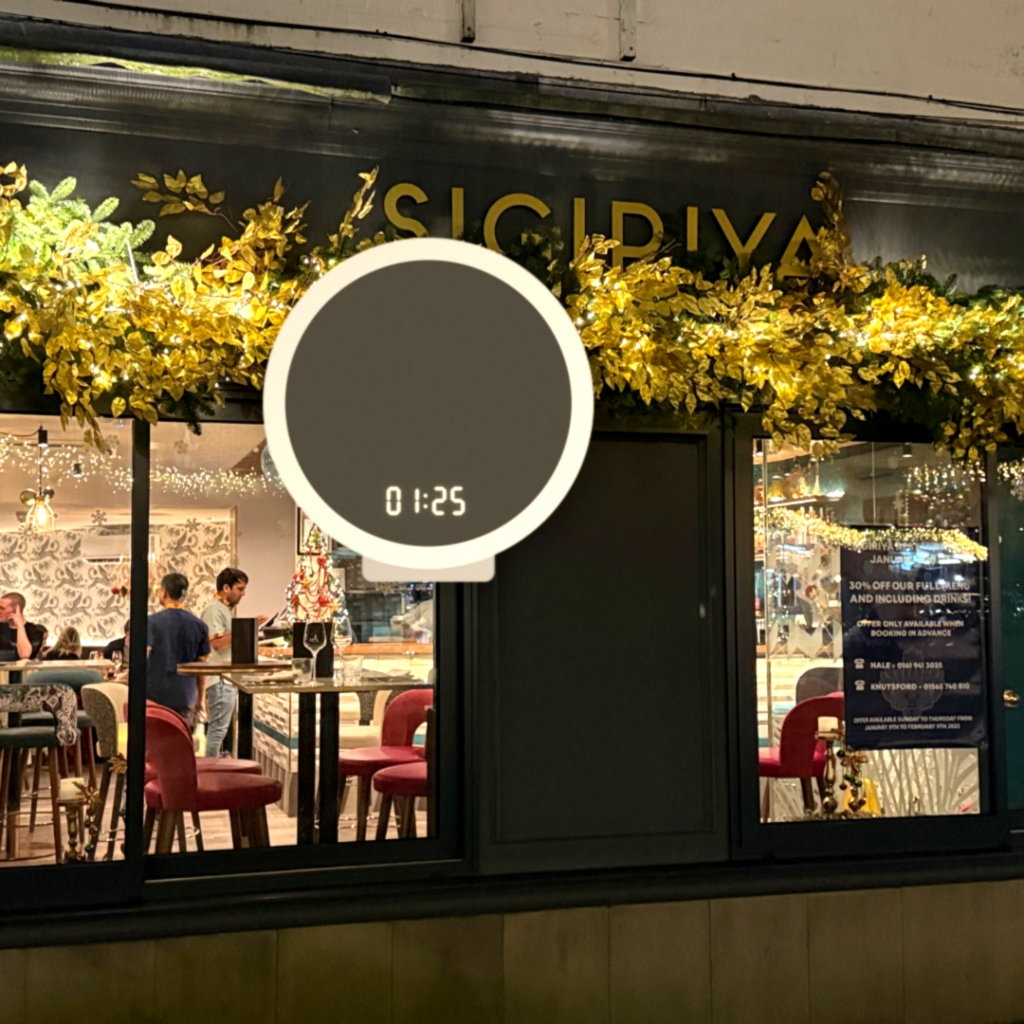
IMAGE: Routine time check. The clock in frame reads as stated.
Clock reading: 1:25
